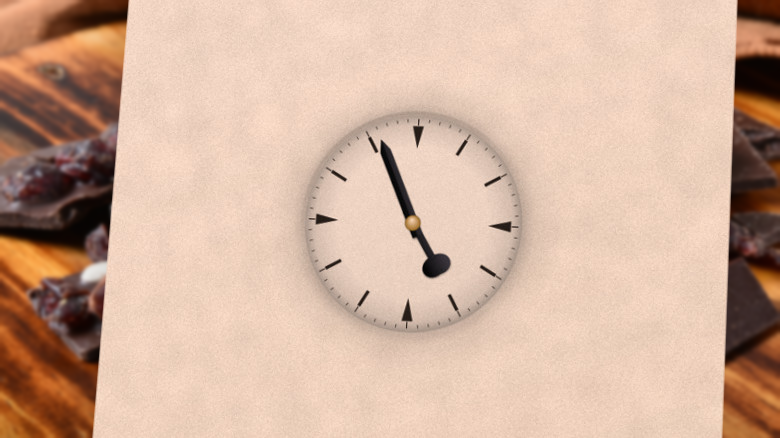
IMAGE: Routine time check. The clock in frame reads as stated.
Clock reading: 4:56
